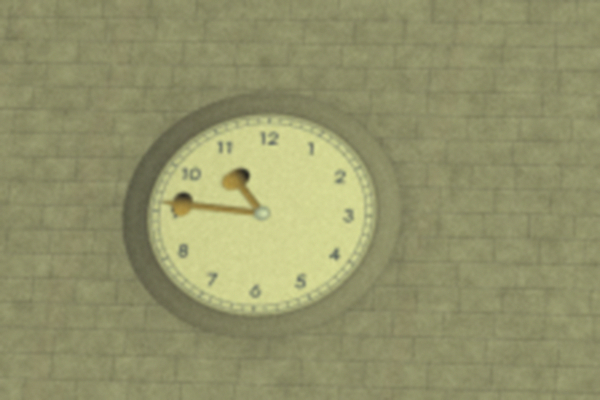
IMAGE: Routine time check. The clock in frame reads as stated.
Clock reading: 10:46
